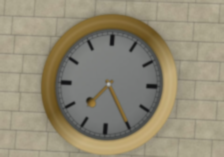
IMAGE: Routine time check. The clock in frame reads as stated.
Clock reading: 7:25
